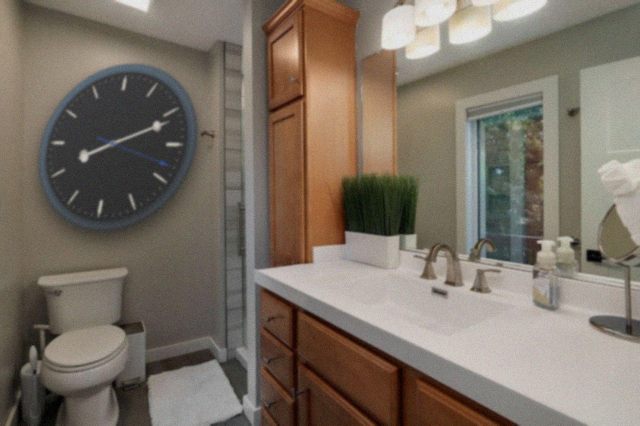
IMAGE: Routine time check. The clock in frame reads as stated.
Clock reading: 8:11:18
